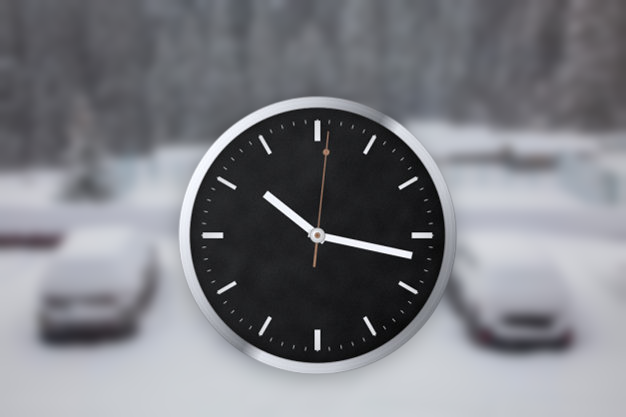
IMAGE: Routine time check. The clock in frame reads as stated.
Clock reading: 10:17:01
